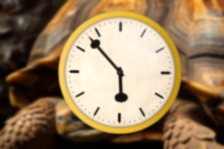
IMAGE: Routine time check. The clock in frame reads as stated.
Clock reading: 5:53
